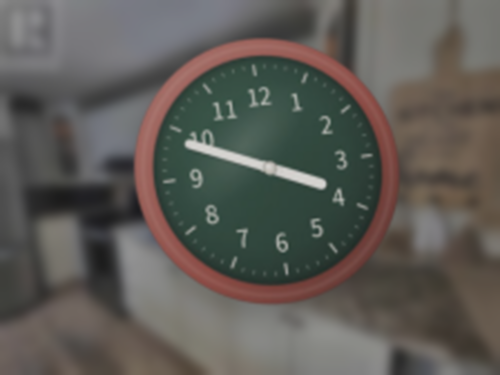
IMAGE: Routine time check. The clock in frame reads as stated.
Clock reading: 3:49
